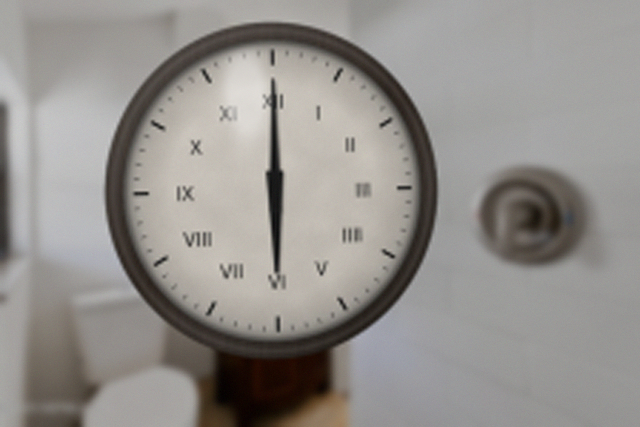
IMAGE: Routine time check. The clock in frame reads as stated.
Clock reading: 6:00
